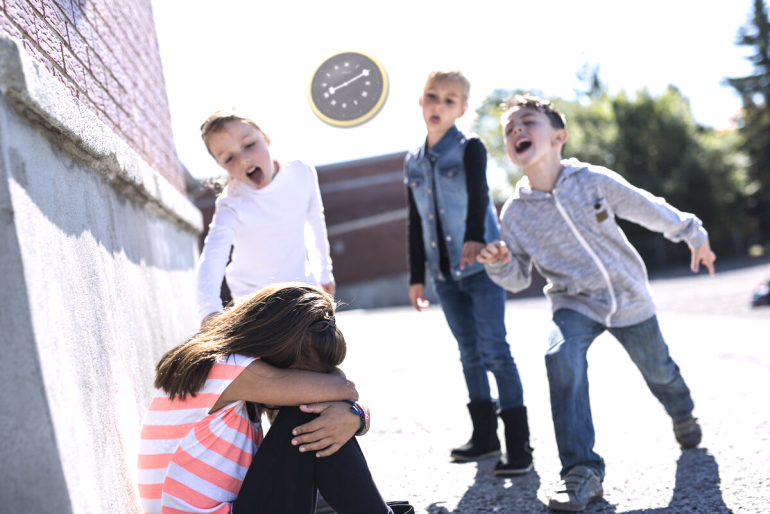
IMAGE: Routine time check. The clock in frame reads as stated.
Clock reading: 8:10
